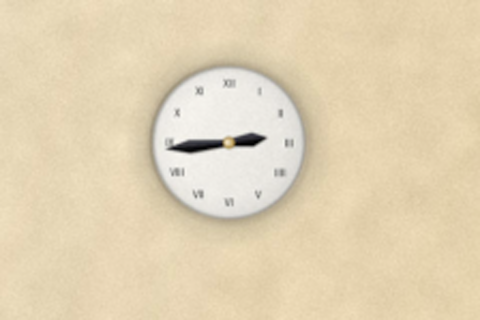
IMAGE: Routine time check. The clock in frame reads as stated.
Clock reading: 2:44
